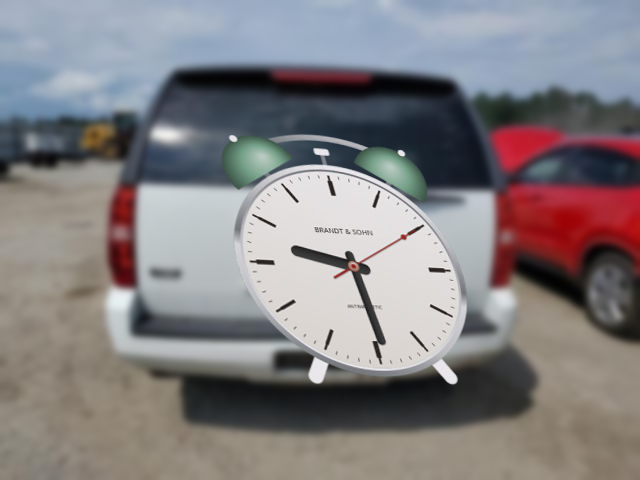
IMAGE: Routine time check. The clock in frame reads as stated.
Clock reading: 9:29:10
